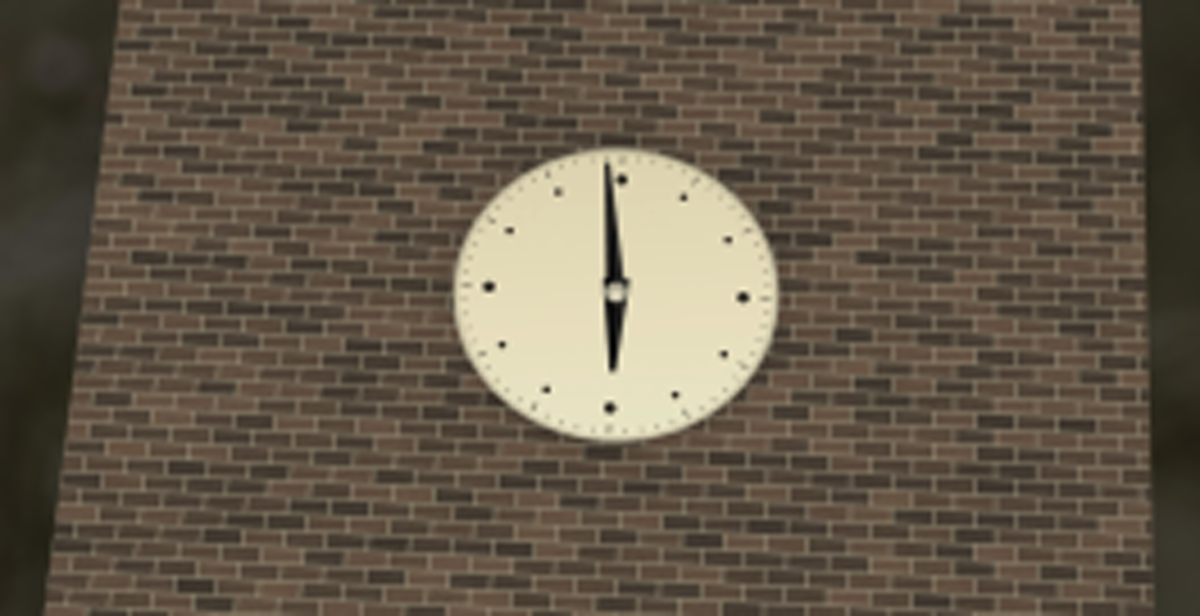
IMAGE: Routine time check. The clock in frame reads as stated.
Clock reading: 5:59
